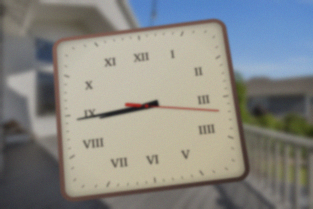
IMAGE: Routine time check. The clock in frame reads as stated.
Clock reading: 8:44:17
